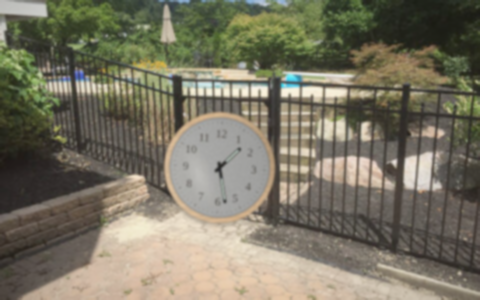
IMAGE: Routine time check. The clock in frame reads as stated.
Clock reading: 1:28
